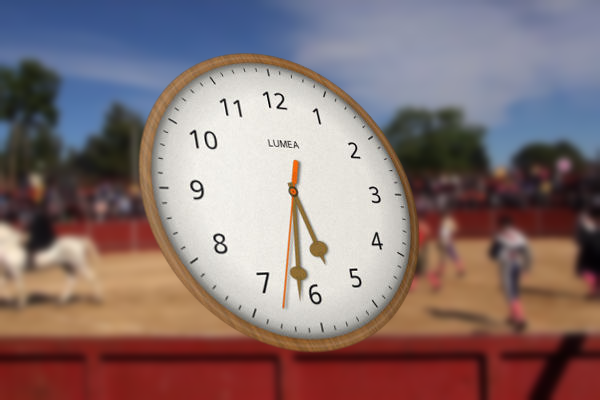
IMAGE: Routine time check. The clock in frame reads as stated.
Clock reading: 5:31:33
